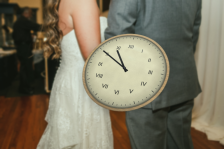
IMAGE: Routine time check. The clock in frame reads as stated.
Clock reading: 10:50
